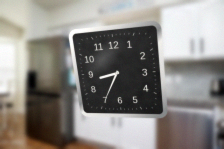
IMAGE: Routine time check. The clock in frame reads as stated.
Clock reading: 8:35
